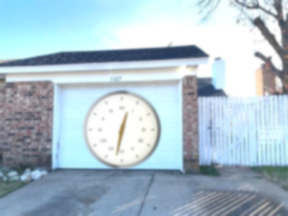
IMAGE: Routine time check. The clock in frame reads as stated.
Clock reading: 12:32
